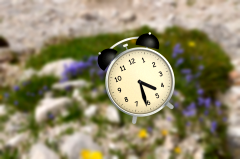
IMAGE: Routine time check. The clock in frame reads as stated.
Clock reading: 4:31
